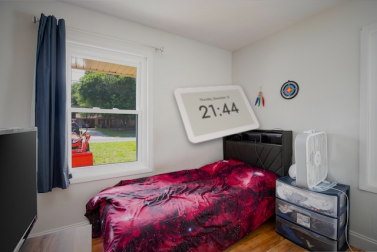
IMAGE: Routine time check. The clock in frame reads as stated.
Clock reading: 21:44
